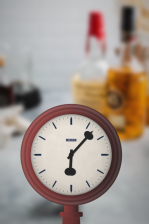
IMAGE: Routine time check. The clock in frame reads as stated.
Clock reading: 6:07
